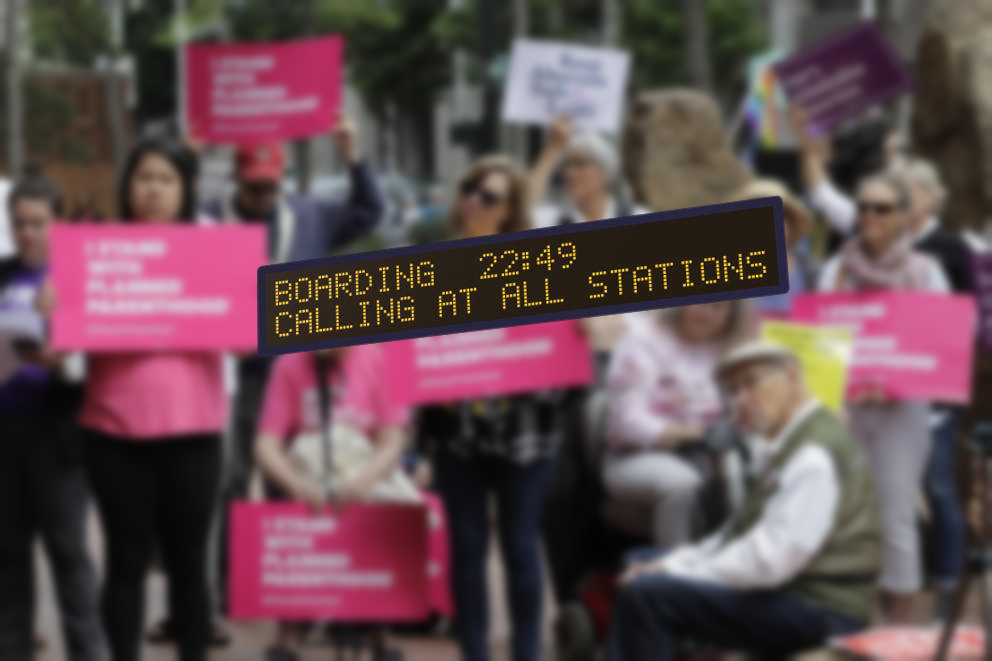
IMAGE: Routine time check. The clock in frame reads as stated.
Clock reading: 22:49
